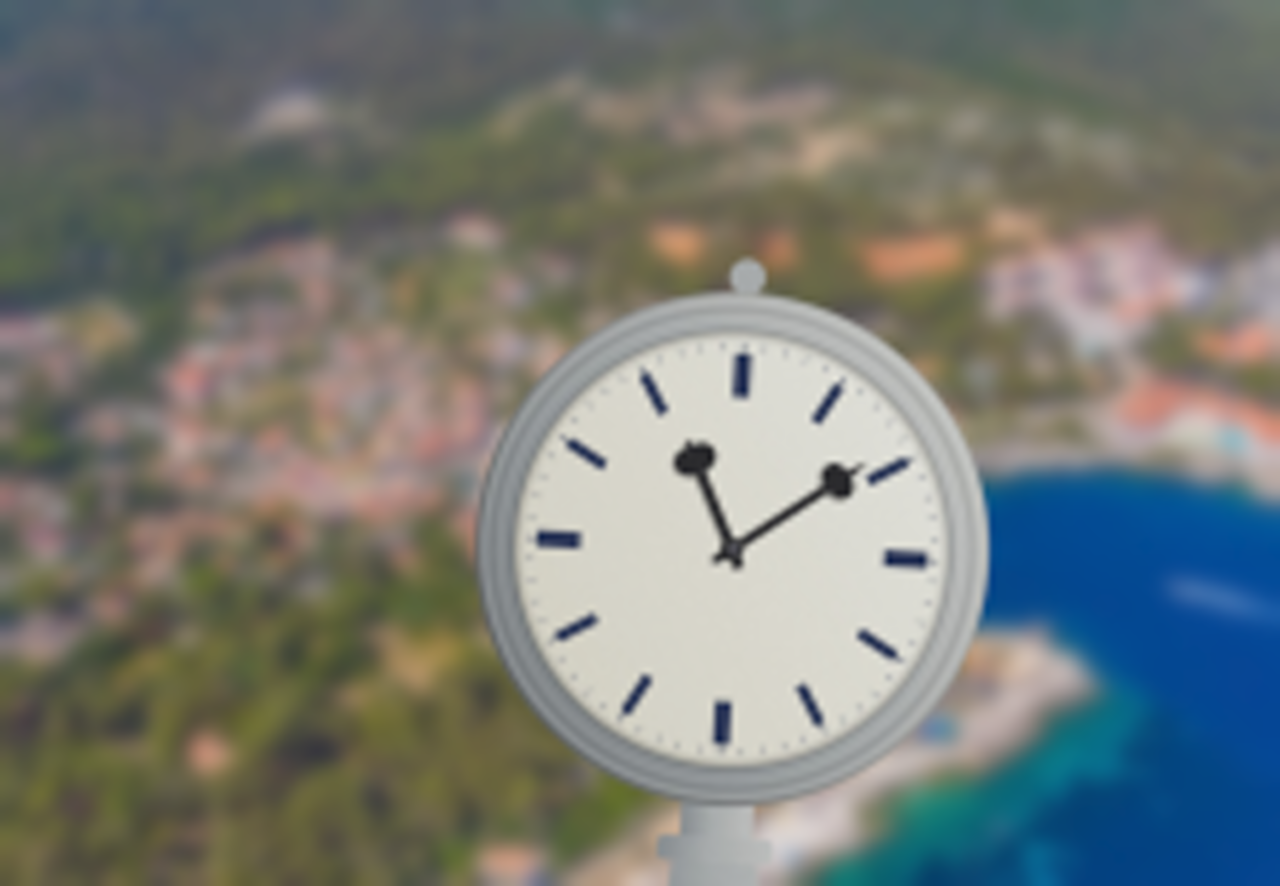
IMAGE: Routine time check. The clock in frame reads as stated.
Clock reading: 11:09
